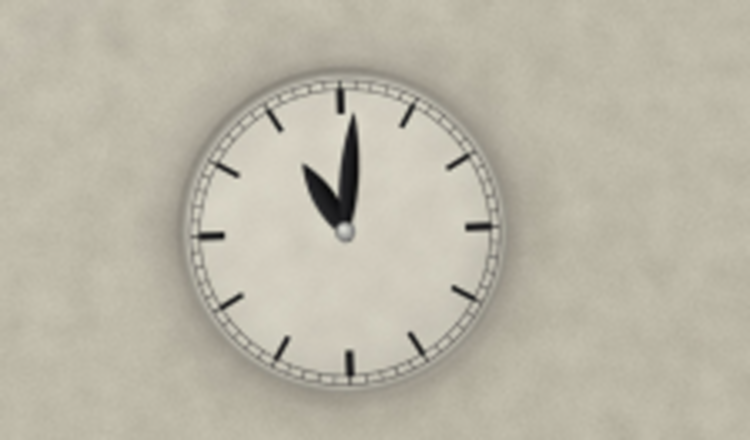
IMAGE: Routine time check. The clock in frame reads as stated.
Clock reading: 11:01
